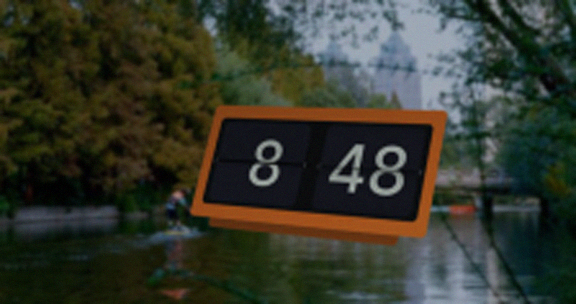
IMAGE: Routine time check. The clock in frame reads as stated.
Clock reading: 8:48
